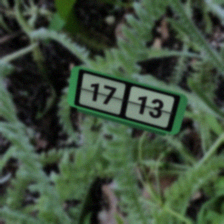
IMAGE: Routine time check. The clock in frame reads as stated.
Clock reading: 17:13
